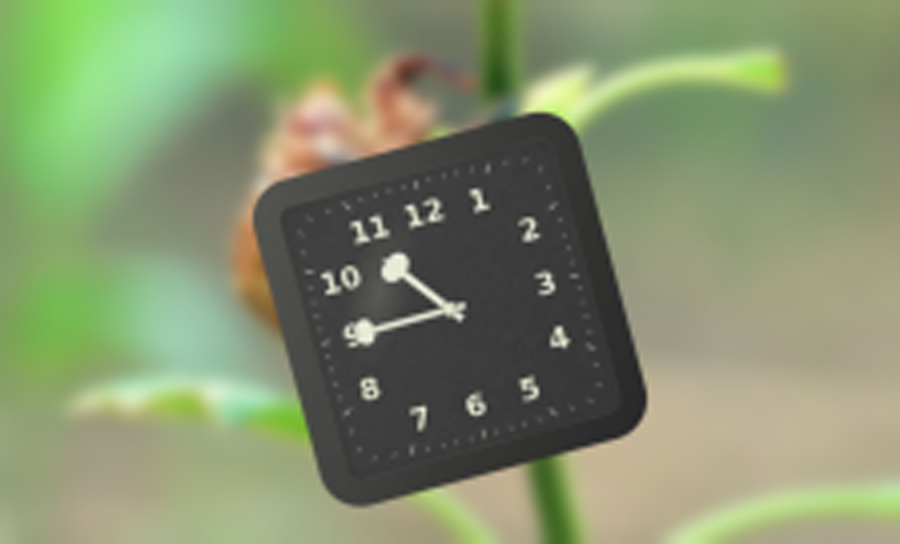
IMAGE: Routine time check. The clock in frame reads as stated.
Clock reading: 10:45
